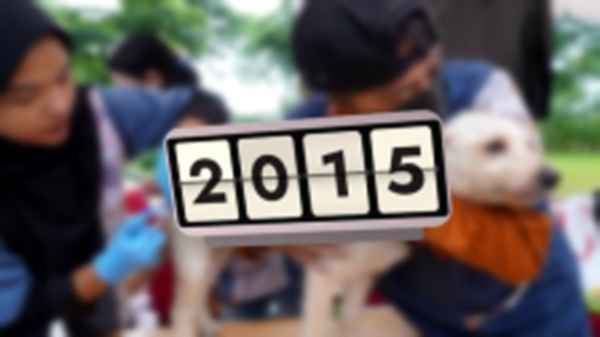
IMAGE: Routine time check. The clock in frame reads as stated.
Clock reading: 20:15
